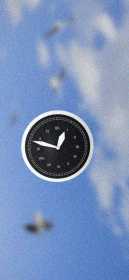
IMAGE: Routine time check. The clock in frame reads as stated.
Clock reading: 12:48
